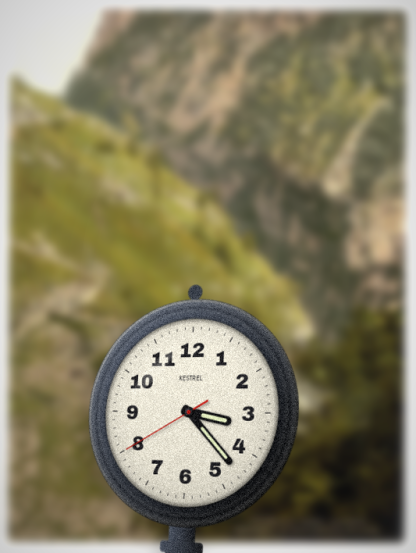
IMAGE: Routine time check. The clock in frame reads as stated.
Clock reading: 3:22:40
